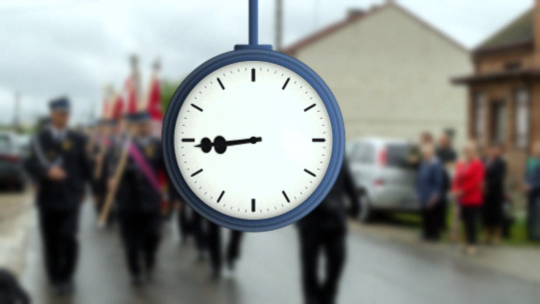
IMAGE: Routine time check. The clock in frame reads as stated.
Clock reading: 8:44
